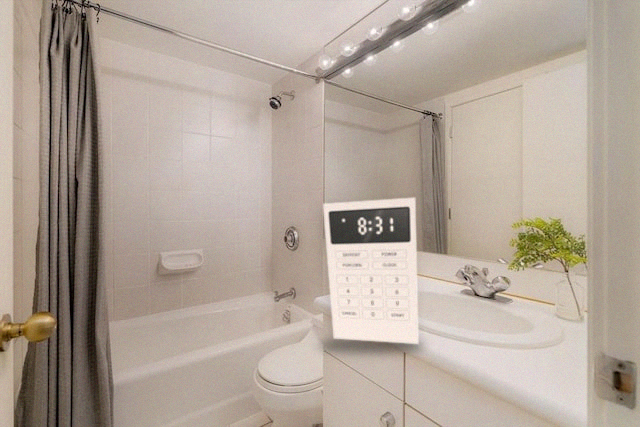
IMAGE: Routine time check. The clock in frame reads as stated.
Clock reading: 8:31
